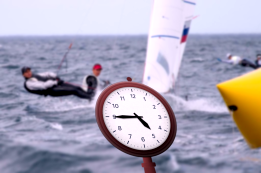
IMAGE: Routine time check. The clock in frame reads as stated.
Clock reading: 4:45
